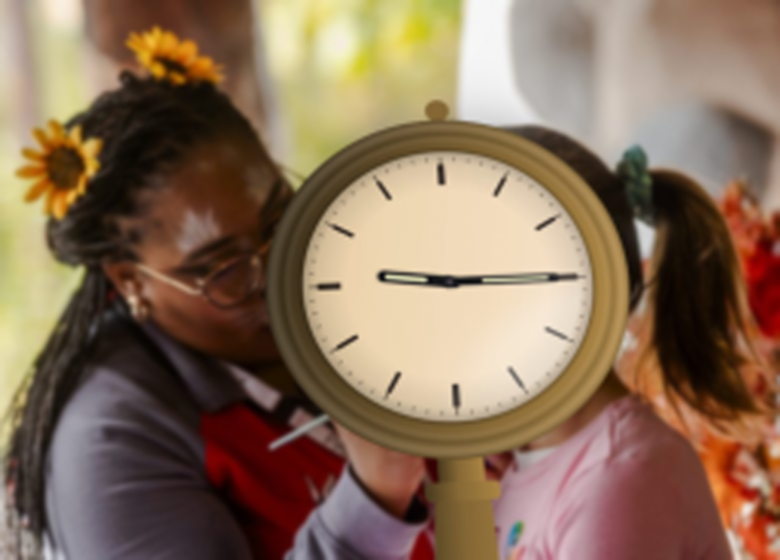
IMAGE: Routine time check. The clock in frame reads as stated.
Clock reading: 9:15
